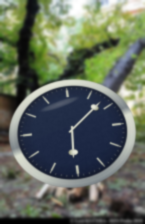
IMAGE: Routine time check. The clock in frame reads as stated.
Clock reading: 6:08
